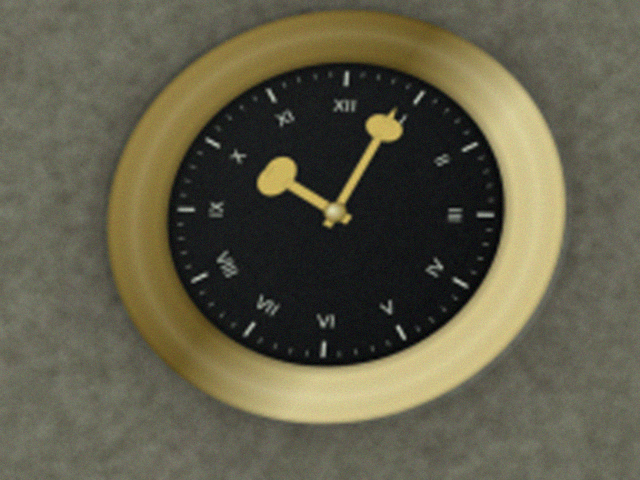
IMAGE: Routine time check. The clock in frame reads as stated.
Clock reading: 10:04
